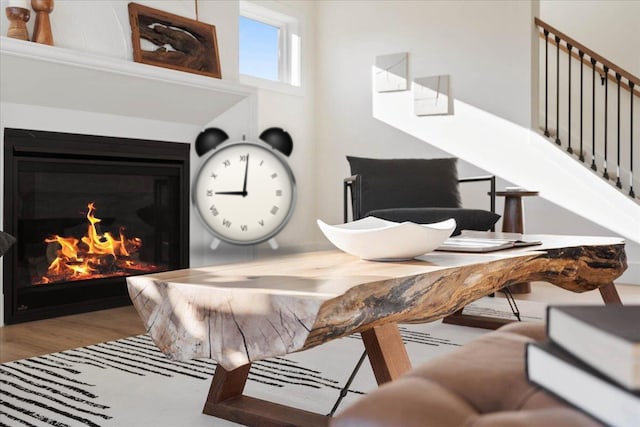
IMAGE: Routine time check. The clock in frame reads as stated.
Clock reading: 9:01
